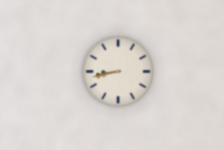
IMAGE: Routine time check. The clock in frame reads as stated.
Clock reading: 8:43
